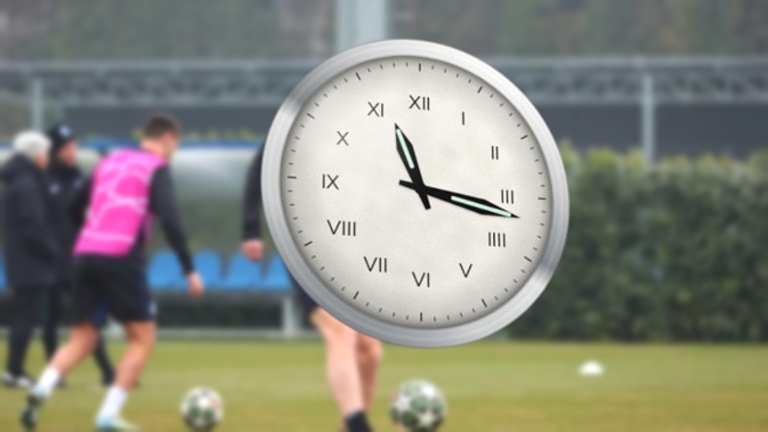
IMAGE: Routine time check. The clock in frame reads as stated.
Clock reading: 11:17
